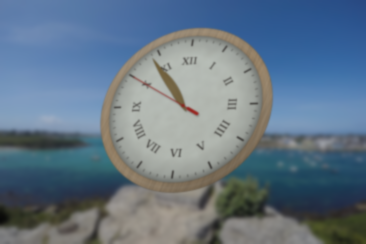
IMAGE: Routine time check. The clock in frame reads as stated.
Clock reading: 10:53:50
